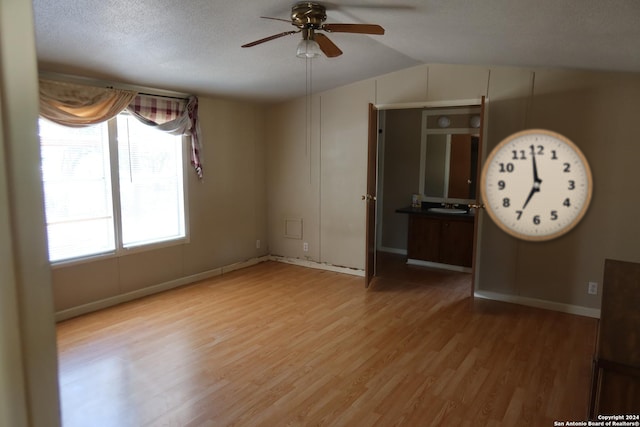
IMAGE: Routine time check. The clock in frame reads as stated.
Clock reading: 6:59
